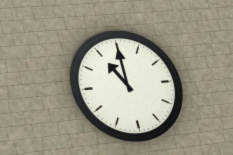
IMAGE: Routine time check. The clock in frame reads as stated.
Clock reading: 11:00
